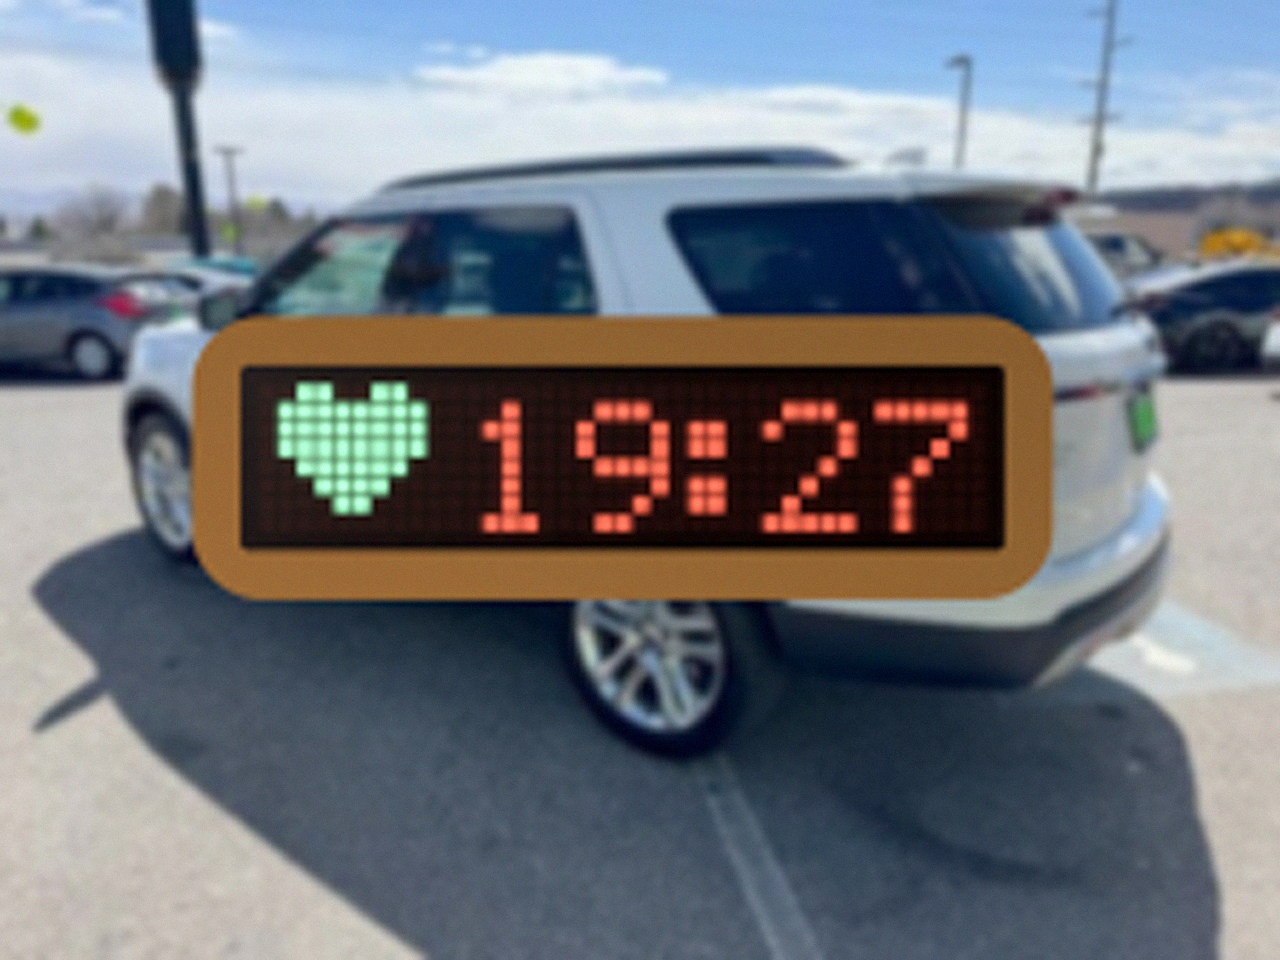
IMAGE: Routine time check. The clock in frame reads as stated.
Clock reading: 19:27
